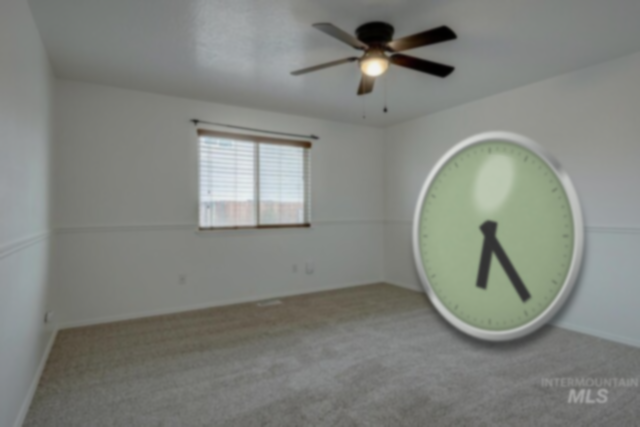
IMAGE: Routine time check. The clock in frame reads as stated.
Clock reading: 6:24
